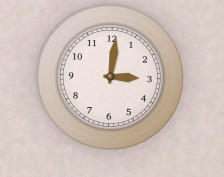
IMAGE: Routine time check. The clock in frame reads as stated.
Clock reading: 3:01
